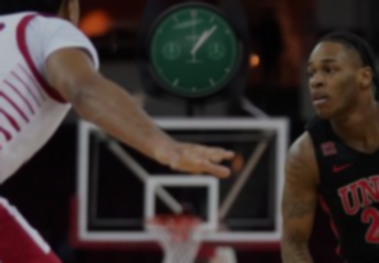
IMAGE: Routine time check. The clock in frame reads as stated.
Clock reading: 1:07
